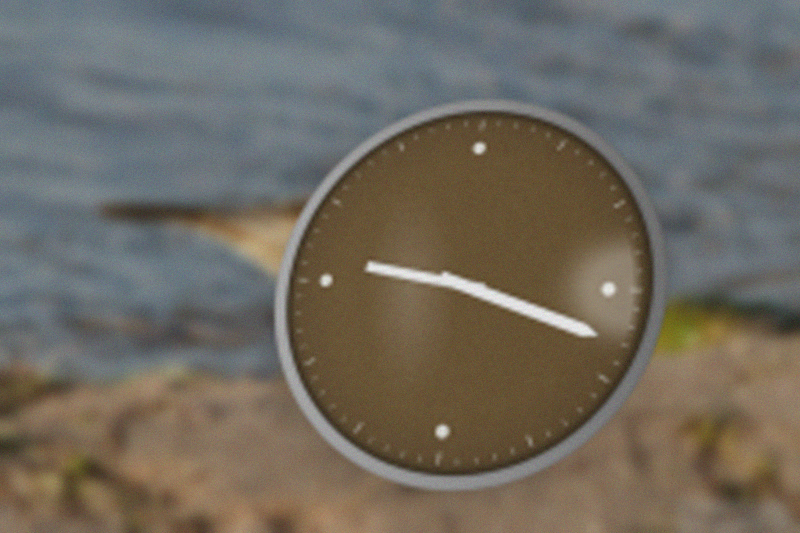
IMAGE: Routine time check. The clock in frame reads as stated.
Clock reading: 9:18
